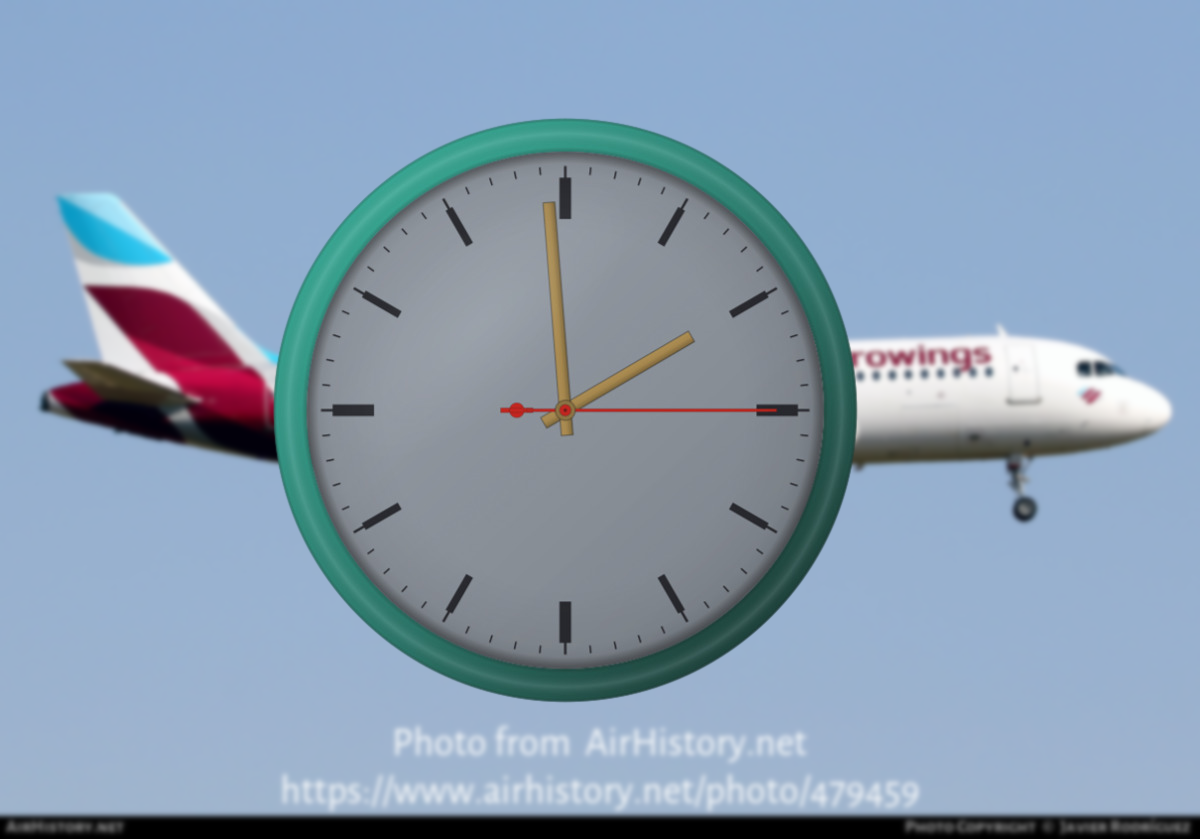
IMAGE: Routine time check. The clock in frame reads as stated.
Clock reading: 1:59:15
